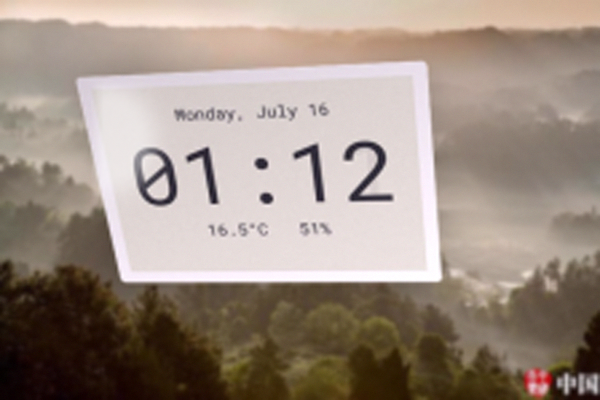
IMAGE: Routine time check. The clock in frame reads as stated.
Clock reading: 1:12
